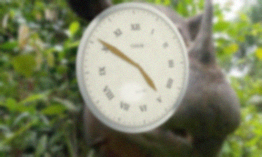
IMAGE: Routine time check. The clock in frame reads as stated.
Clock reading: 4:51
